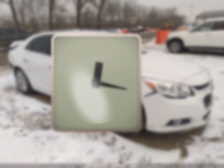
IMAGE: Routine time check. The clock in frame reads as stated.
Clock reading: 12:17
